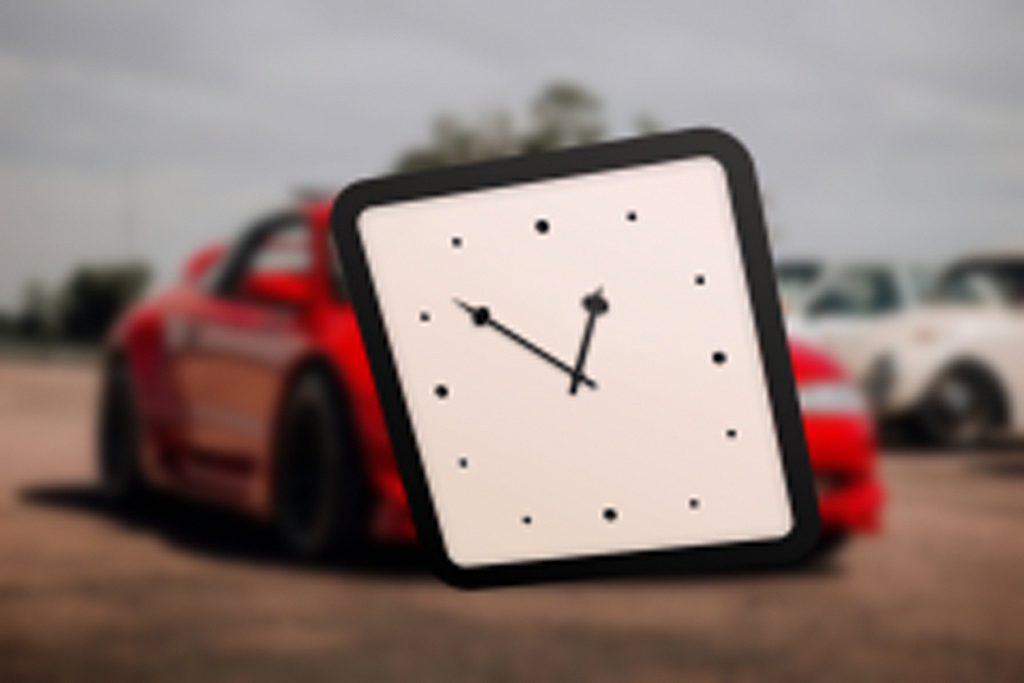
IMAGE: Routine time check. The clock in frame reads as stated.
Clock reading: 12:52
